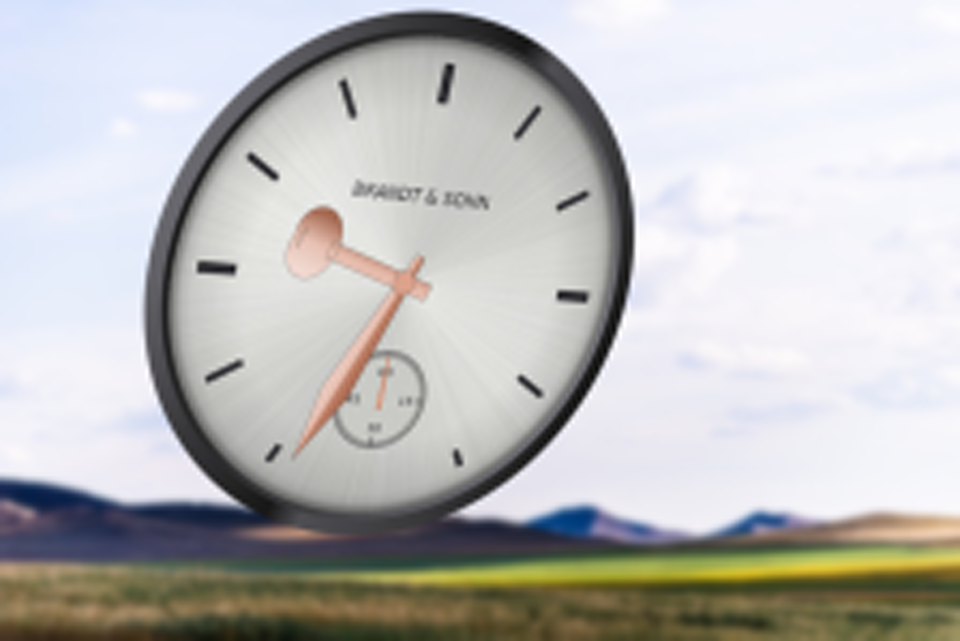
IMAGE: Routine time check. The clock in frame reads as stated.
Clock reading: 9:34
